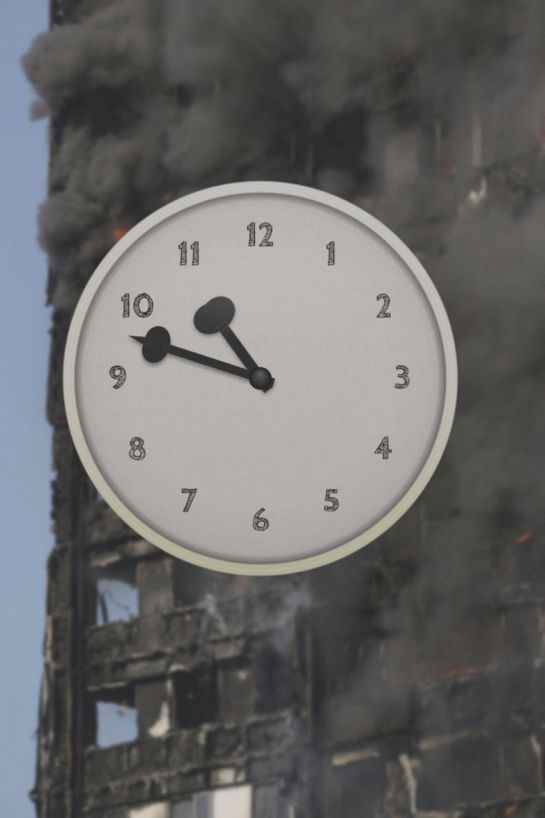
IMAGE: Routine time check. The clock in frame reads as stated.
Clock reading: 10:48
